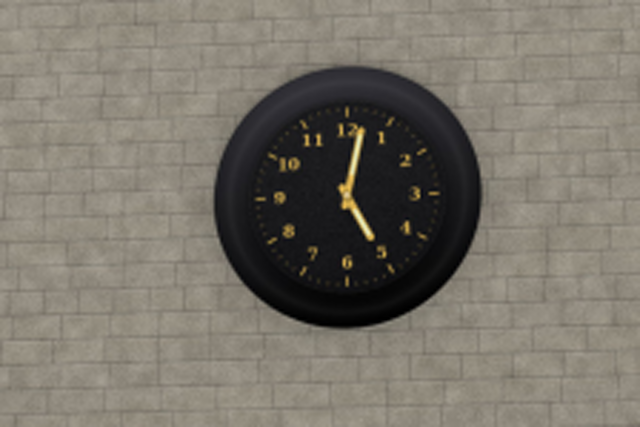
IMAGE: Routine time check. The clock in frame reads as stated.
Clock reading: 5:02
